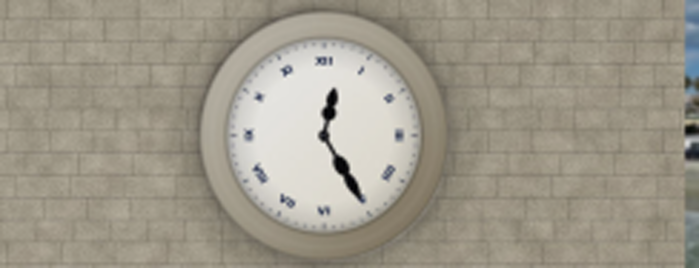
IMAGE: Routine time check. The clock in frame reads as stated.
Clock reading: 12:25
